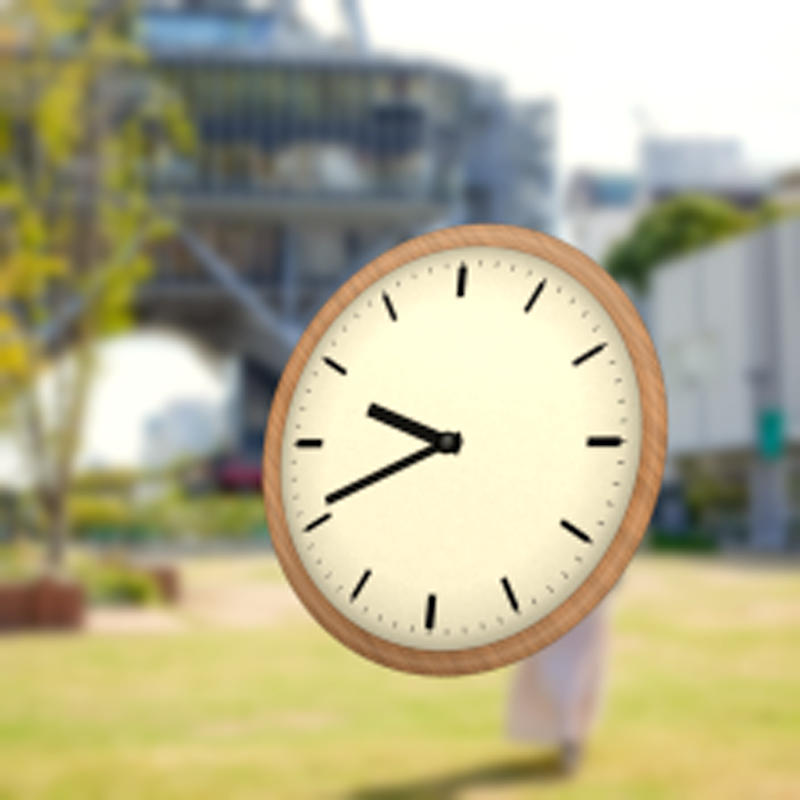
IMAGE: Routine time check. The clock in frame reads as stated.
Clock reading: 9:41
